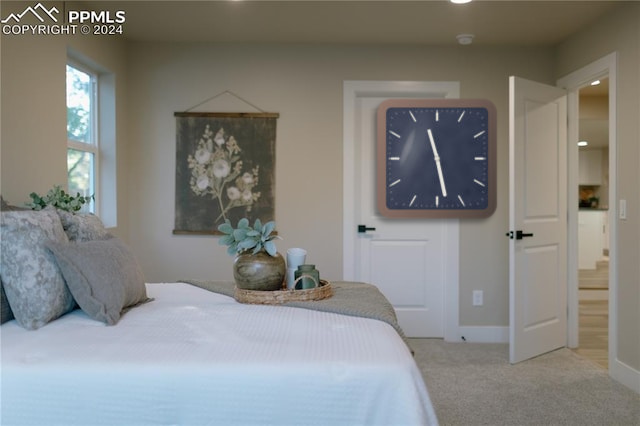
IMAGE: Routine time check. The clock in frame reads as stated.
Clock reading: 11:28
